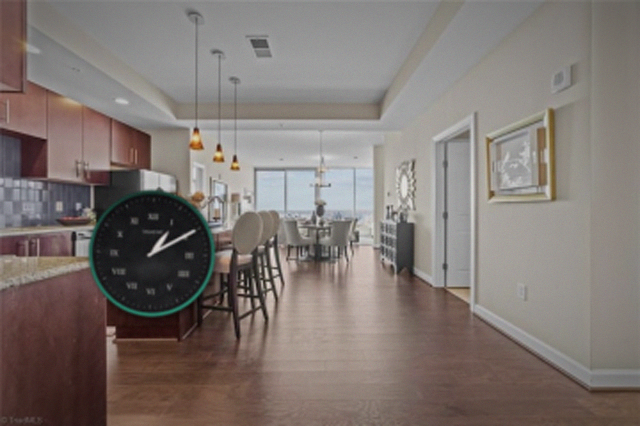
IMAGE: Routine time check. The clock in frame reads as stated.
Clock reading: 1:10
